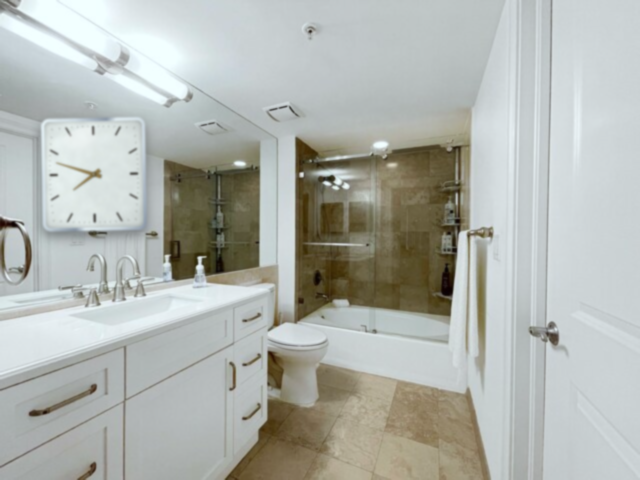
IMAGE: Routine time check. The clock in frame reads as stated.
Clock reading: 7:48
